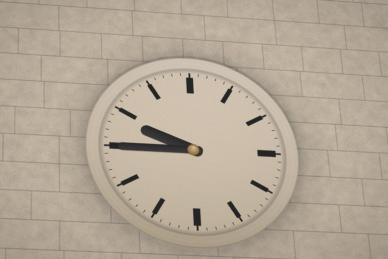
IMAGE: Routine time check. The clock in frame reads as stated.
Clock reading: 9:45
